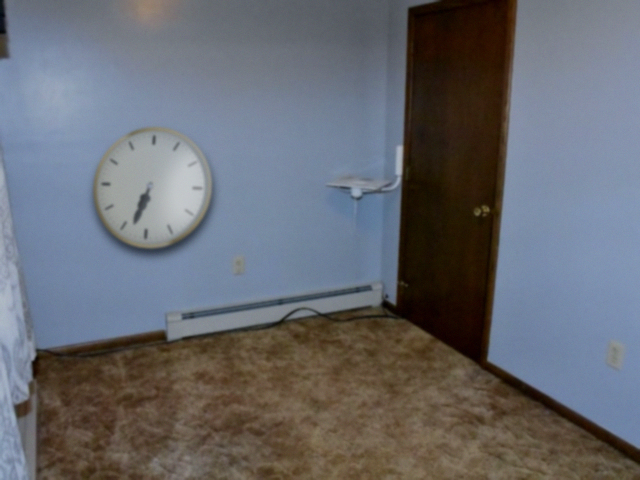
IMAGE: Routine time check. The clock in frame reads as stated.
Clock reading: 6:33
